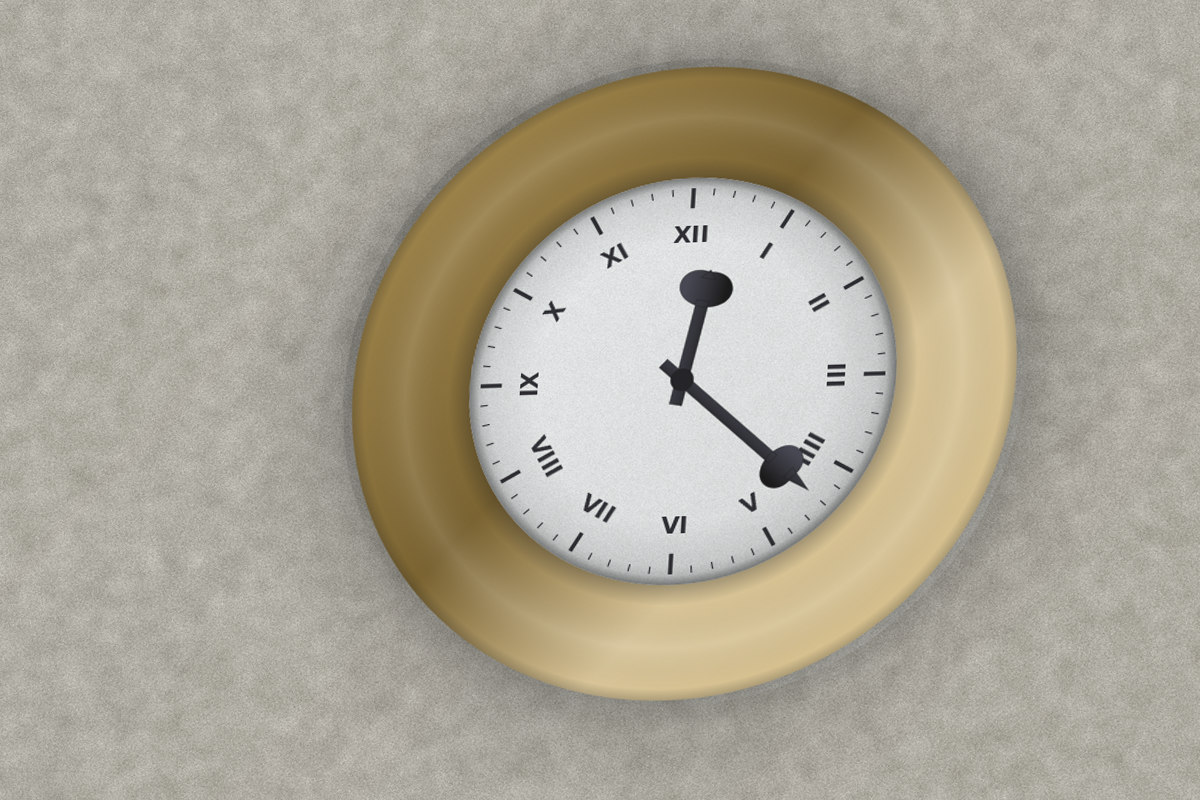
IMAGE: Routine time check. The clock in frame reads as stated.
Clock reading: 12:22
